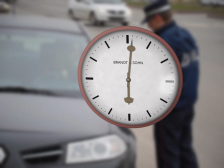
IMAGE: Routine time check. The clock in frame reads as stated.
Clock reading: 6:01
